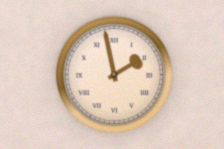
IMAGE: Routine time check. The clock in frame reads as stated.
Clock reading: 1:58
